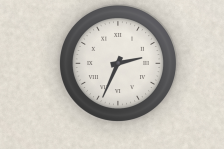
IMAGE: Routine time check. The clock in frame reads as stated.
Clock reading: 2:34
